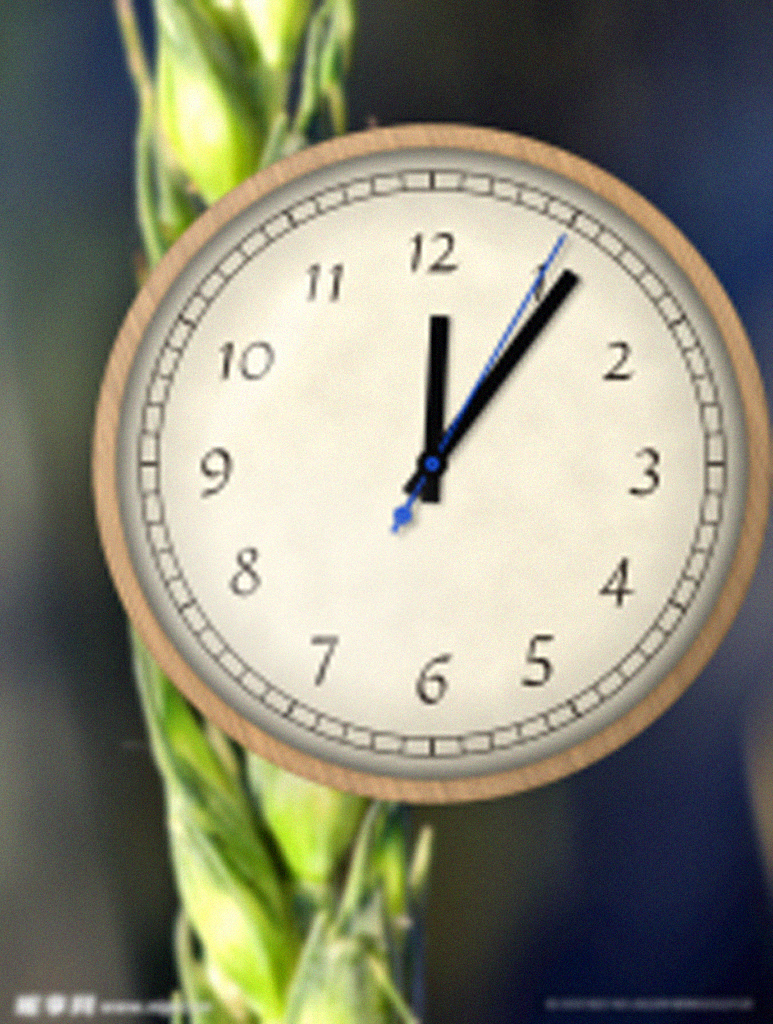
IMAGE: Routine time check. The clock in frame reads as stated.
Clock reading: 12:06:05
